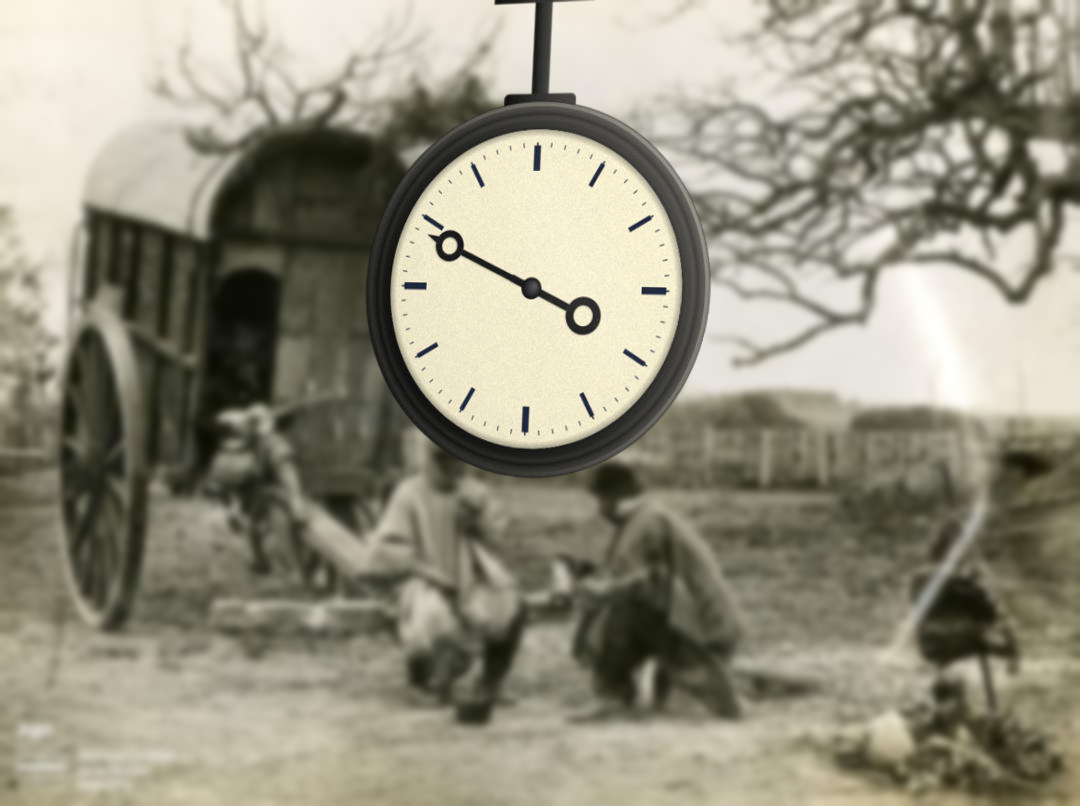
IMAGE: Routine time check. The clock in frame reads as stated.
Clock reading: 3:49
